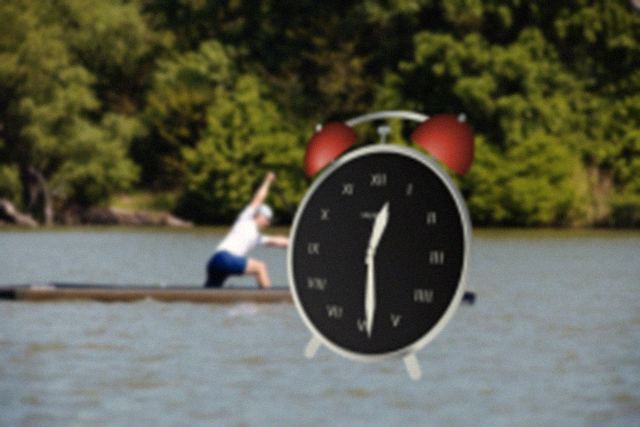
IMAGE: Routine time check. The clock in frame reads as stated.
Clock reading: 12:29
